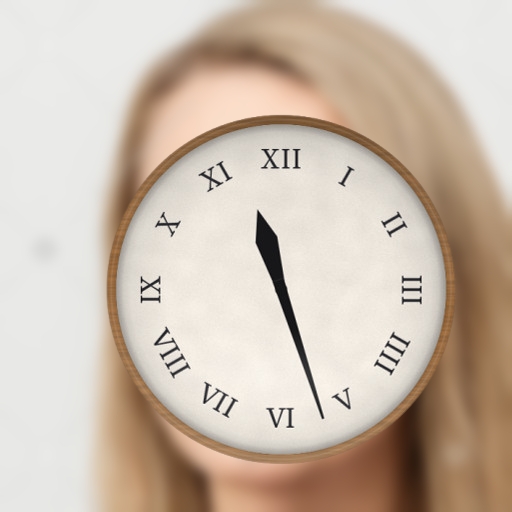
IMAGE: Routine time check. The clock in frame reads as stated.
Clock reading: 11:27
